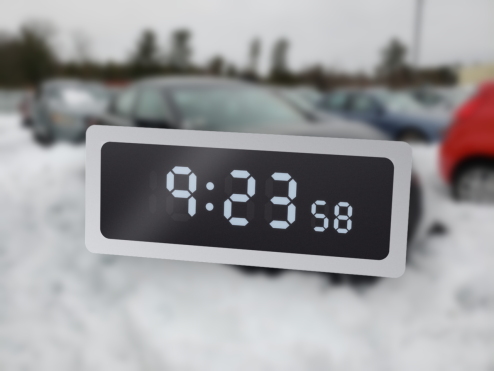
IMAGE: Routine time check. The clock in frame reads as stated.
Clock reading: 9:23:58
